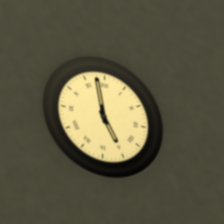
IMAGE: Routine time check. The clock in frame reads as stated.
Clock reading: 4:58
